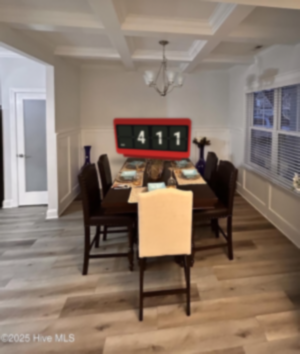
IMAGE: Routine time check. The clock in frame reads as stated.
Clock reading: 4:11
